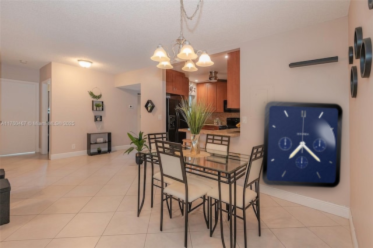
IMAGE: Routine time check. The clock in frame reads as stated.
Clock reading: 7:22
